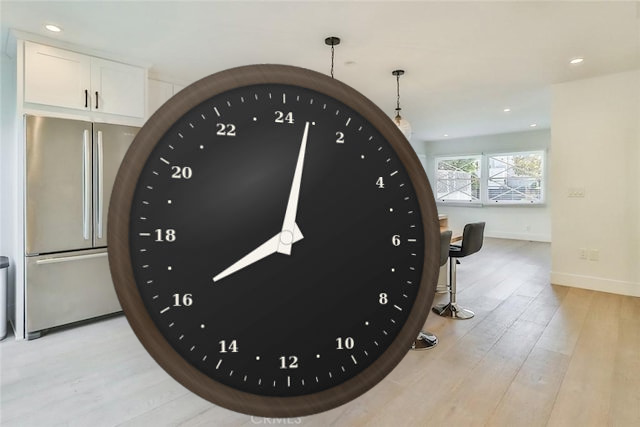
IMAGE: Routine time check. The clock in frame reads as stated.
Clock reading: 16:02
